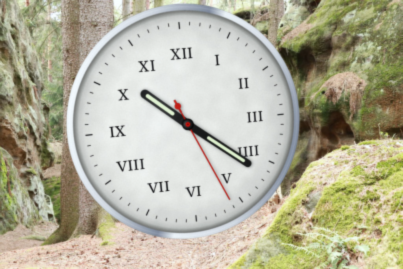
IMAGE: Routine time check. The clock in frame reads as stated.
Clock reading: 10:21:26
